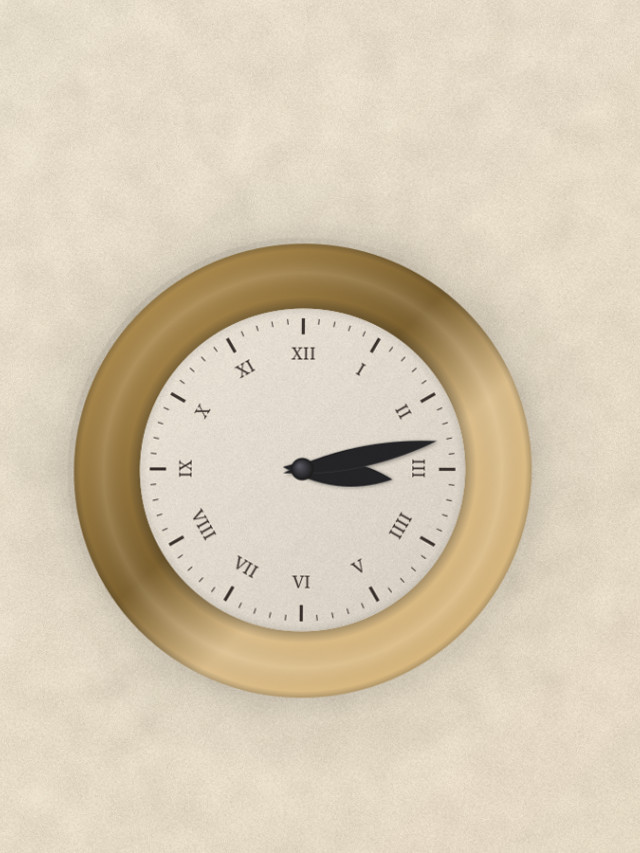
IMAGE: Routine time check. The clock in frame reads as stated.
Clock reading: 3:13
